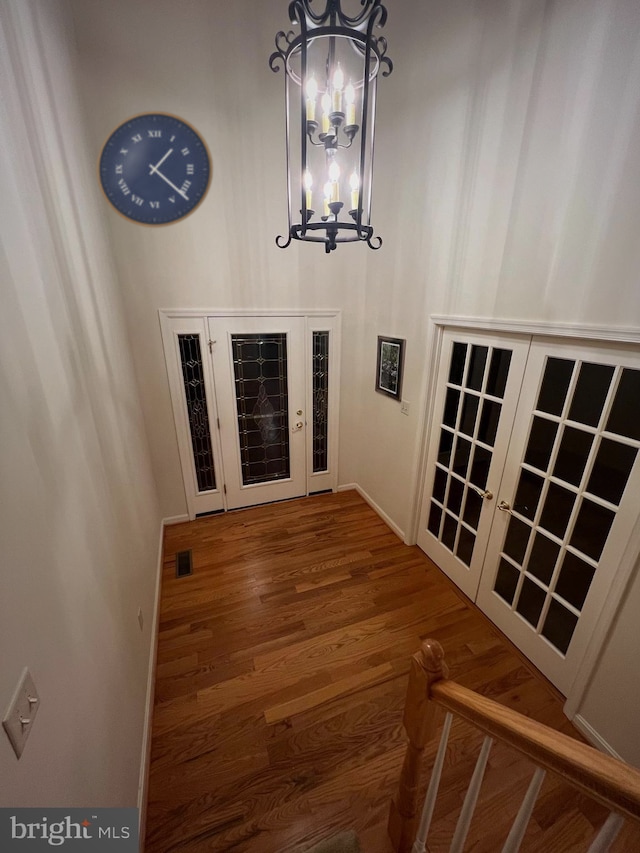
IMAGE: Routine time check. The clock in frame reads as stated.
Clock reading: 1:22
